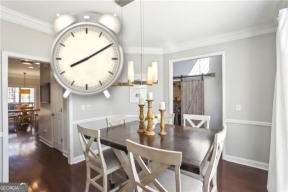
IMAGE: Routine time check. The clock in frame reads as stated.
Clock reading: 8:10
